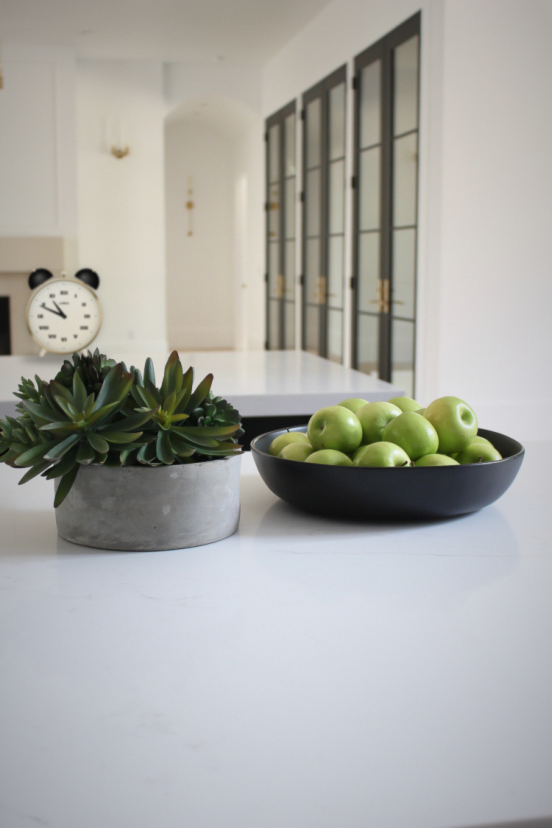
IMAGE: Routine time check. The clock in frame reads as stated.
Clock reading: 10:49
